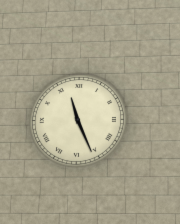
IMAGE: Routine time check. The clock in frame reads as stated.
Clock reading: 11:26
